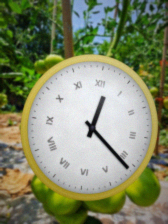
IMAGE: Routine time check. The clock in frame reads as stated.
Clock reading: 12:21
